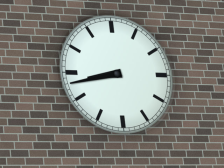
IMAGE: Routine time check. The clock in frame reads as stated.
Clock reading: 8:43
